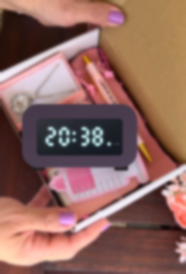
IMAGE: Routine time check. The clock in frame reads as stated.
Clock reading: 20:38
